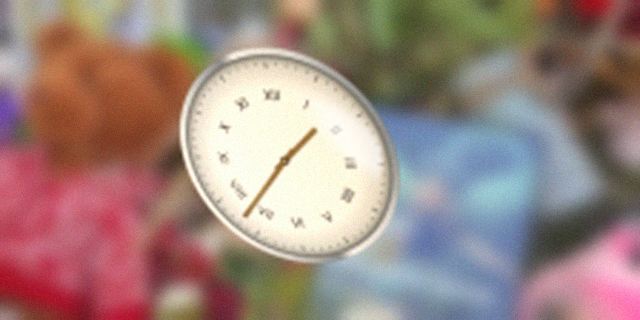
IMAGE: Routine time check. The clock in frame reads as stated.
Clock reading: 1:37
